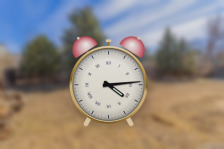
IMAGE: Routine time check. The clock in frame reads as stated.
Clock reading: 4:14
